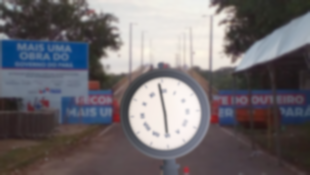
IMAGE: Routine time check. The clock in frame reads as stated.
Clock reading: 5:59
